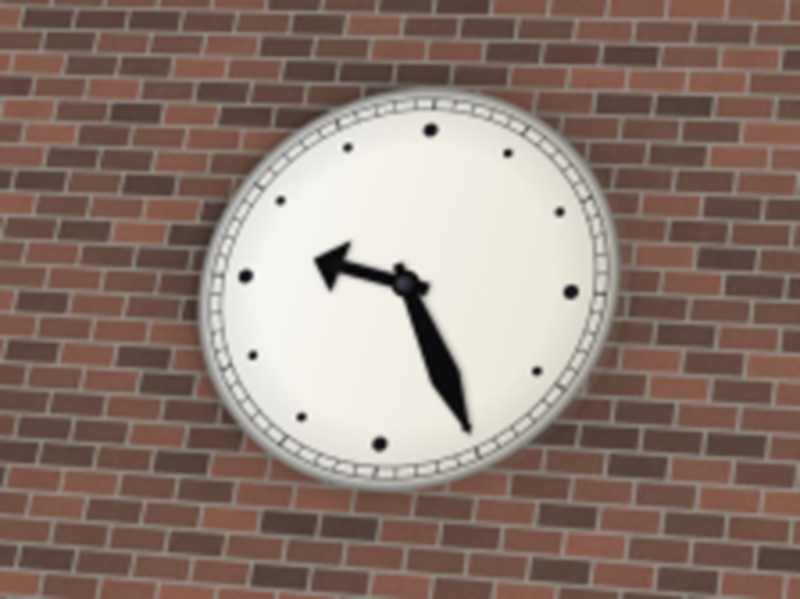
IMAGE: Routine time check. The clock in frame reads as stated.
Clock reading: 9:25
